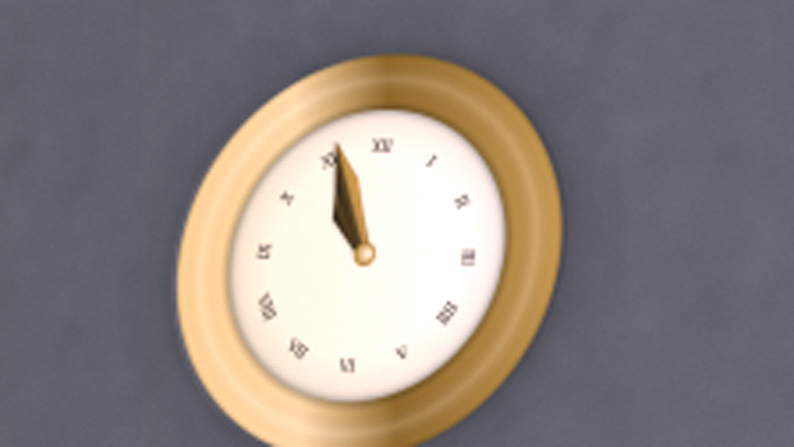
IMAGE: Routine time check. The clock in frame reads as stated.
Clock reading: 10:56
